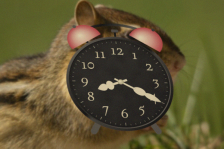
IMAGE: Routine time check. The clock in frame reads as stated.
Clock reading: 8:20
